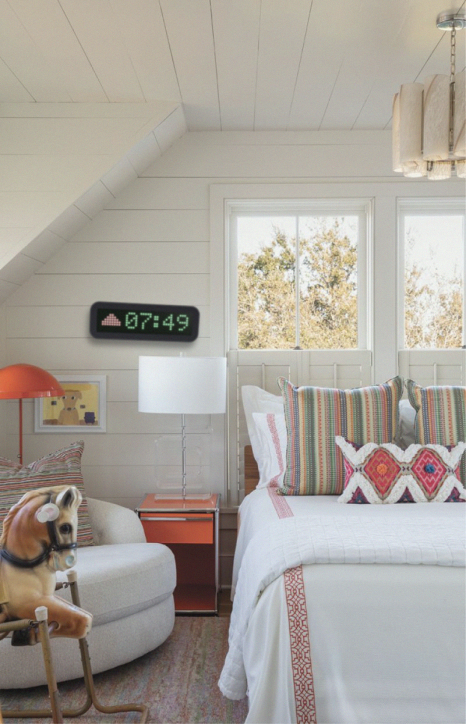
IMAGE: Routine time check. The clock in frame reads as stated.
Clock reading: 7:49
